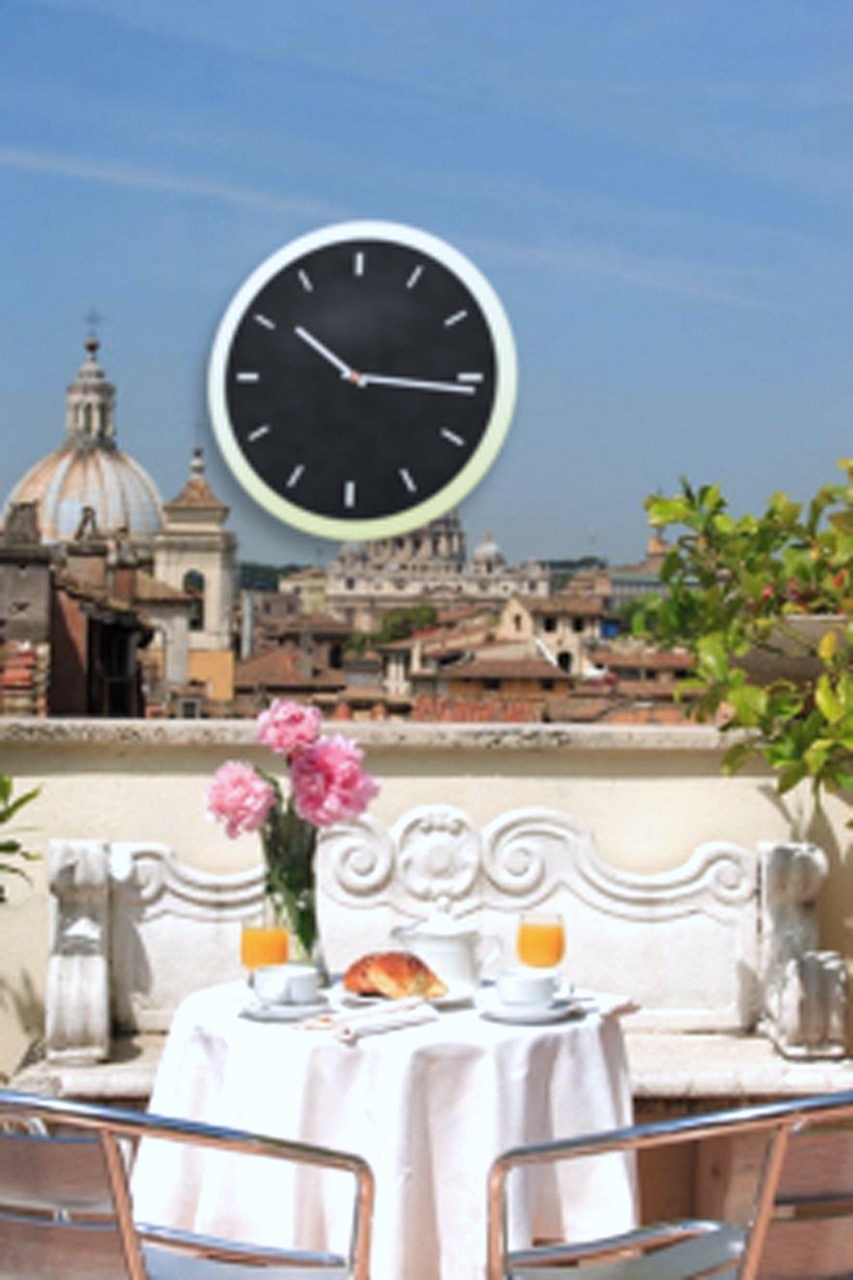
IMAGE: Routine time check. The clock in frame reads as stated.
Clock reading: 10:16
